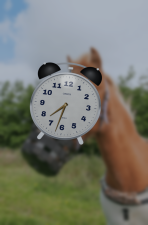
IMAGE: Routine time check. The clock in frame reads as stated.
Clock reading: 7:32
